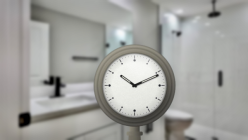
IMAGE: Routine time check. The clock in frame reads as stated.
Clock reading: 10:11
